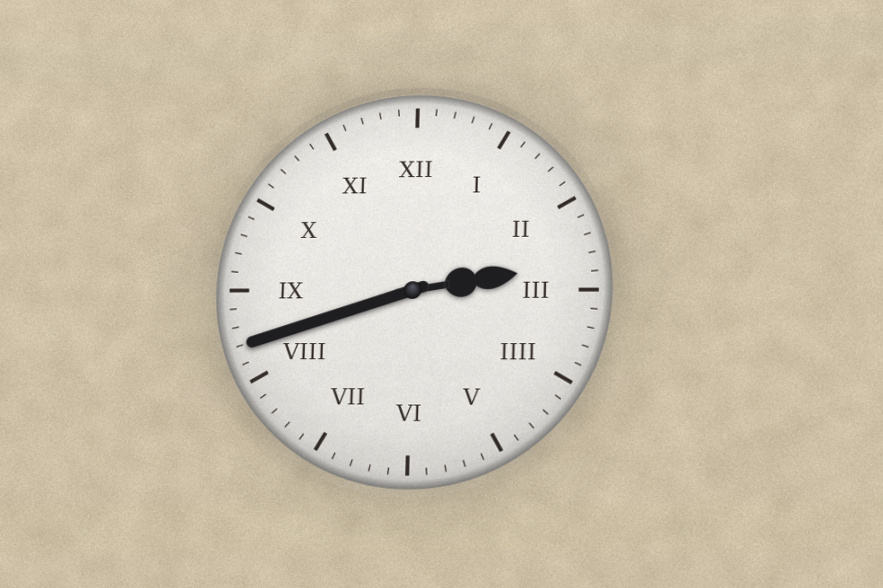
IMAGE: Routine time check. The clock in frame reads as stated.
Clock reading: 2:42
